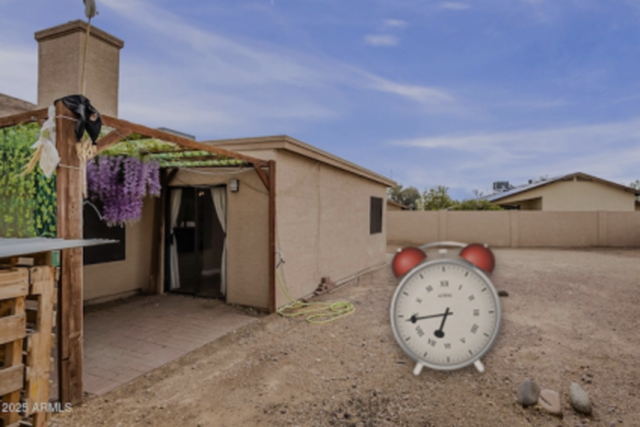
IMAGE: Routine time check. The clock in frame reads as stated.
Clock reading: 6:44
